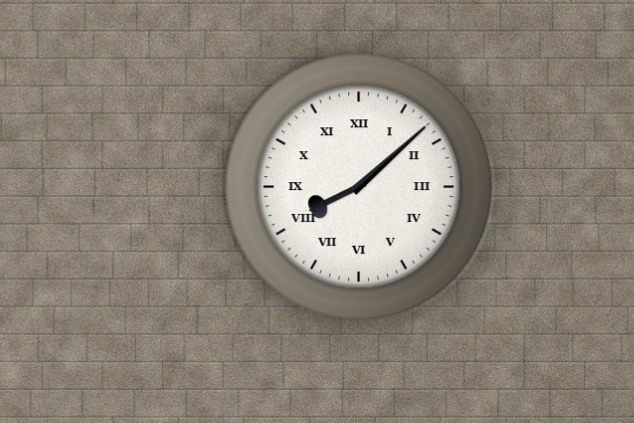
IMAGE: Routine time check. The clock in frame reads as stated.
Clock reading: 8:08
